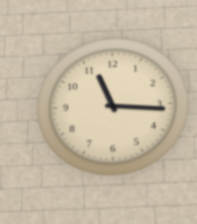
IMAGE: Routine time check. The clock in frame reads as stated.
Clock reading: 11:16
